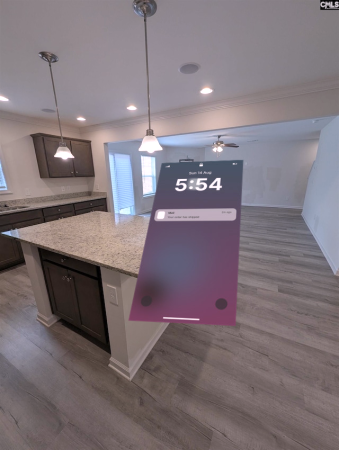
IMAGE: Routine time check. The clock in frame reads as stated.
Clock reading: 5:54
